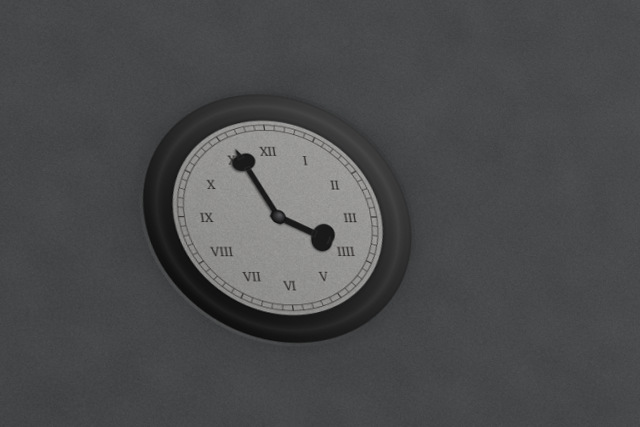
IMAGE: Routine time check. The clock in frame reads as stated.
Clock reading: 3:56
